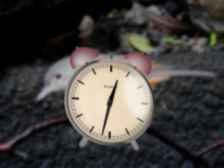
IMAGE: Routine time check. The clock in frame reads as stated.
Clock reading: 12:32
